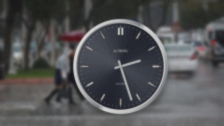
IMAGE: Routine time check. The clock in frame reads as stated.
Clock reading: 2:27
